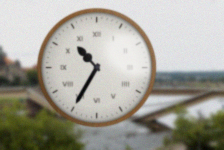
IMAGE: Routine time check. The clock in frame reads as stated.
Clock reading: 10:35
